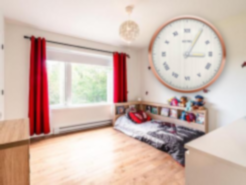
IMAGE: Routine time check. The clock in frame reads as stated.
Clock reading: 3:05
